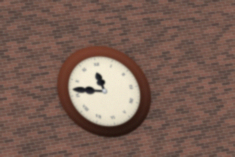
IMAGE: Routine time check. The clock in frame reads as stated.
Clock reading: 11:47
